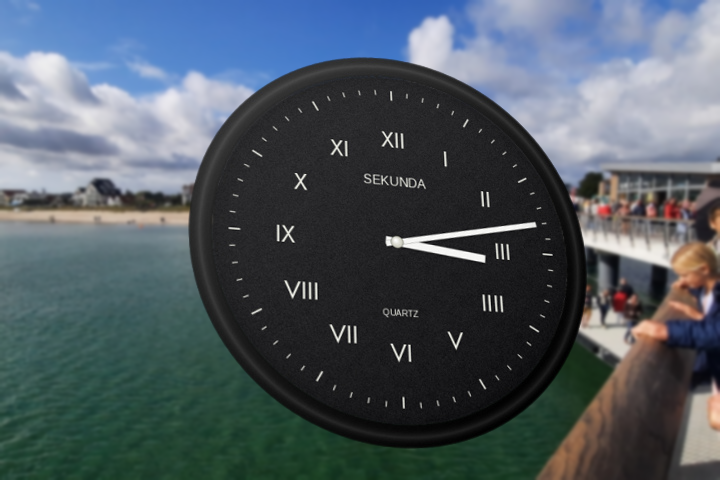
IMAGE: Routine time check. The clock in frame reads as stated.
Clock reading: 3:13
